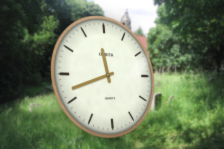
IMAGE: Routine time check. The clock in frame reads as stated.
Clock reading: 11:42
